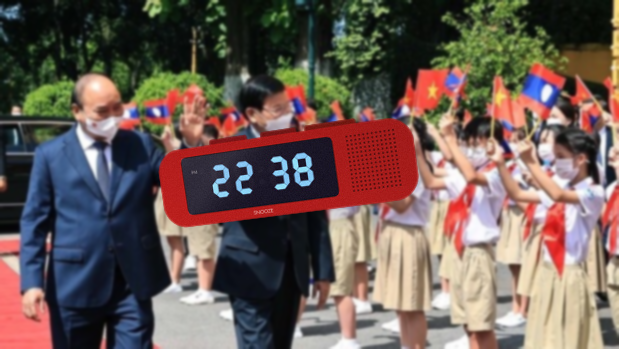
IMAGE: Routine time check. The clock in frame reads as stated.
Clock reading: 22:38
